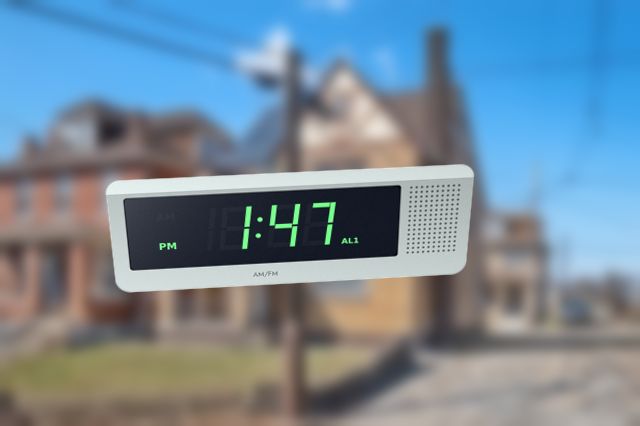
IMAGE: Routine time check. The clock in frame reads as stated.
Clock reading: 1:47
